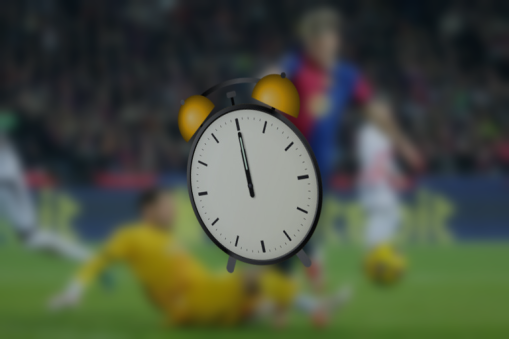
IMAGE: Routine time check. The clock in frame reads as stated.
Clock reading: 12:00
